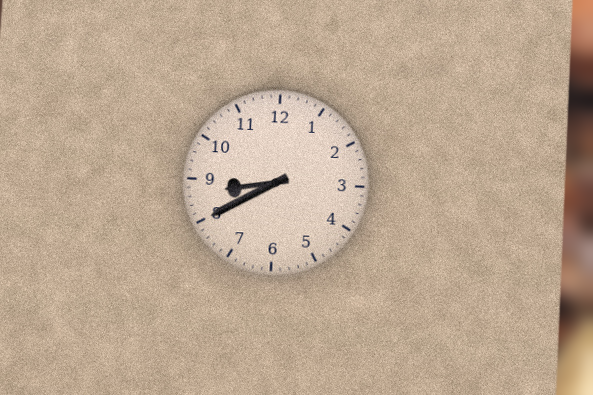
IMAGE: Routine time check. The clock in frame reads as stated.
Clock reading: 8:40
